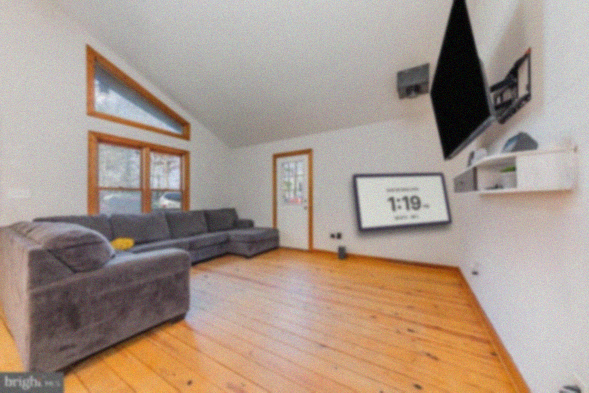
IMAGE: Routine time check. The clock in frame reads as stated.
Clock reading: 1:19
